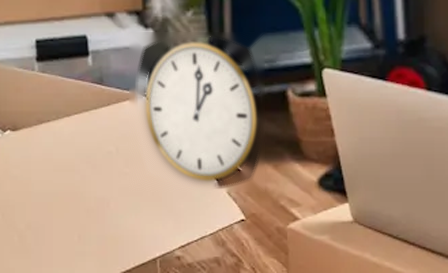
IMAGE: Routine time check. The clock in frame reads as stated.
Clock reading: 1:01
